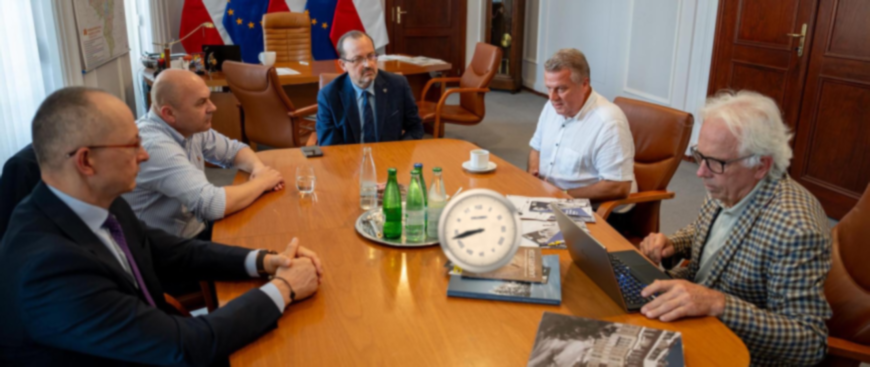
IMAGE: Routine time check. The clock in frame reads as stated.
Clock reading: 8:43
